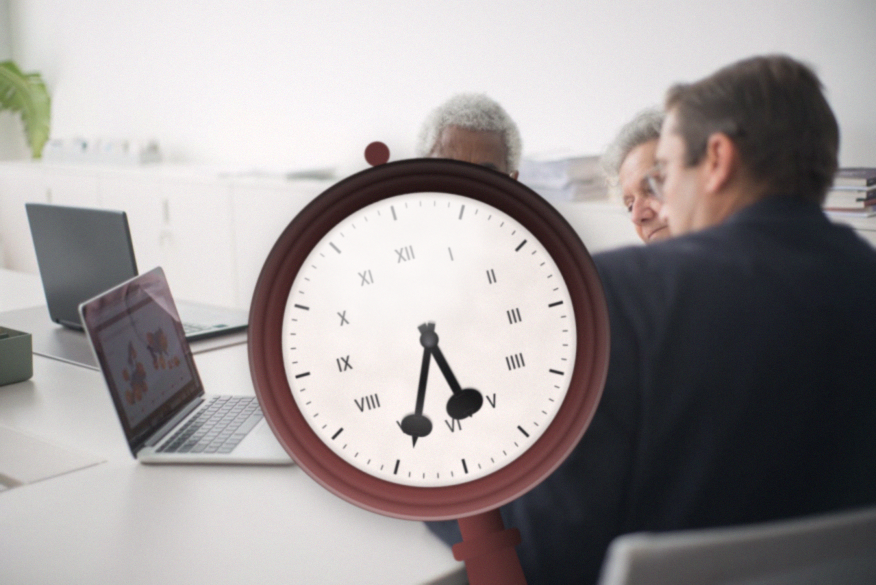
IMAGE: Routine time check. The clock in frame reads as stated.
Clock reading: 5:34
